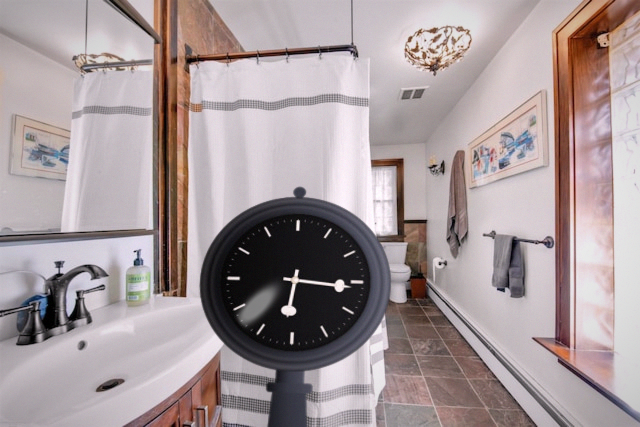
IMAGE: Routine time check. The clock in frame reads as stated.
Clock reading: 6:16
